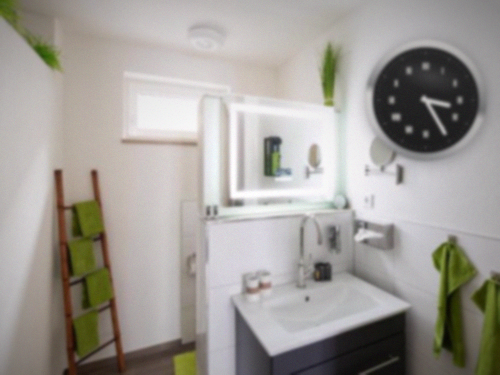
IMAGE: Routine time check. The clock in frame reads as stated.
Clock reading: 3:25
